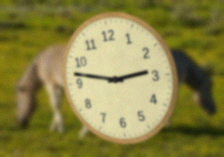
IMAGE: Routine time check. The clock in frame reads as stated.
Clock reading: 2:47
